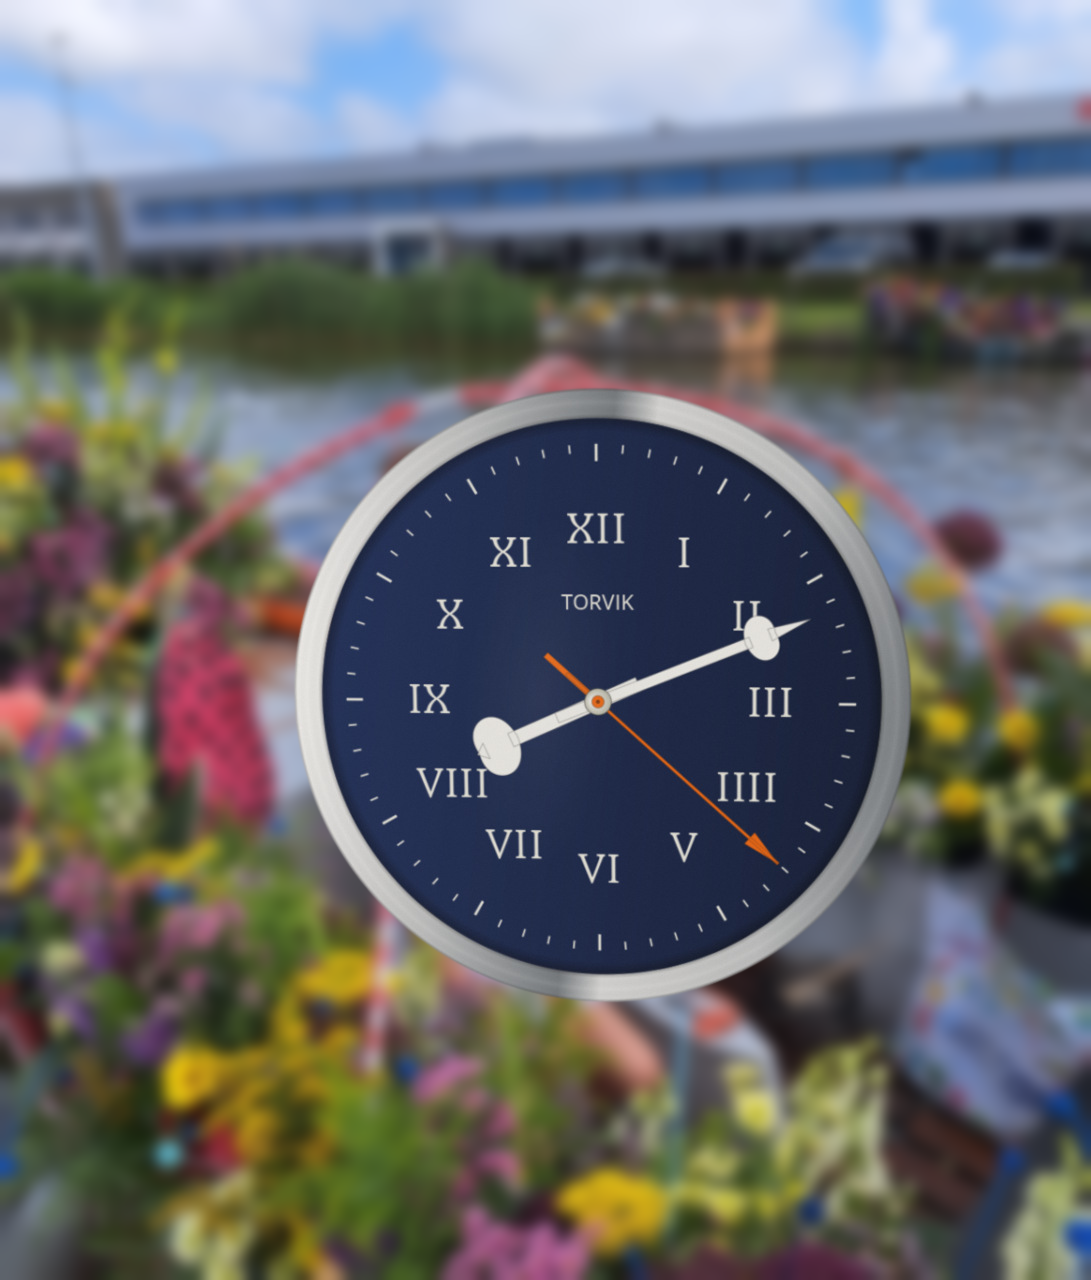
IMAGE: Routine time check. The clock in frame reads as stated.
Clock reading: 8:11:22
